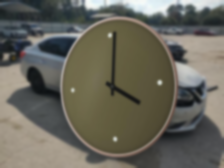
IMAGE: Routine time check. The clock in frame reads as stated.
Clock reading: 4:01
